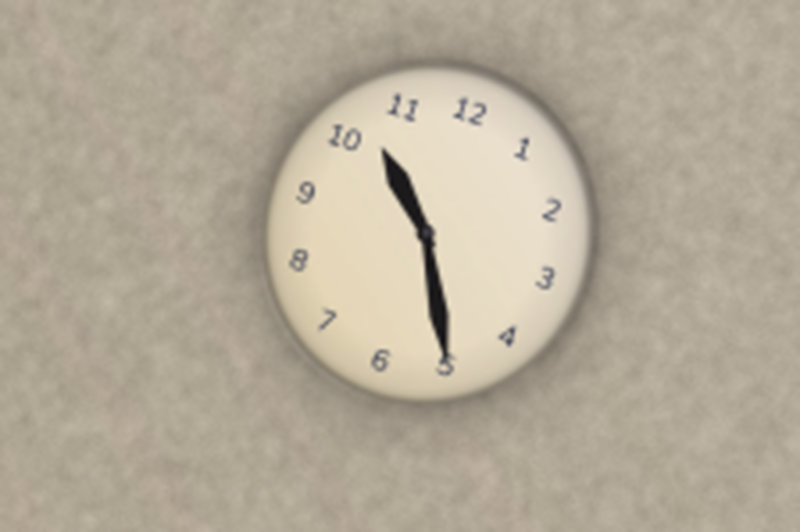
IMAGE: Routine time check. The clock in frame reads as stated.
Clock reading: 10:25
